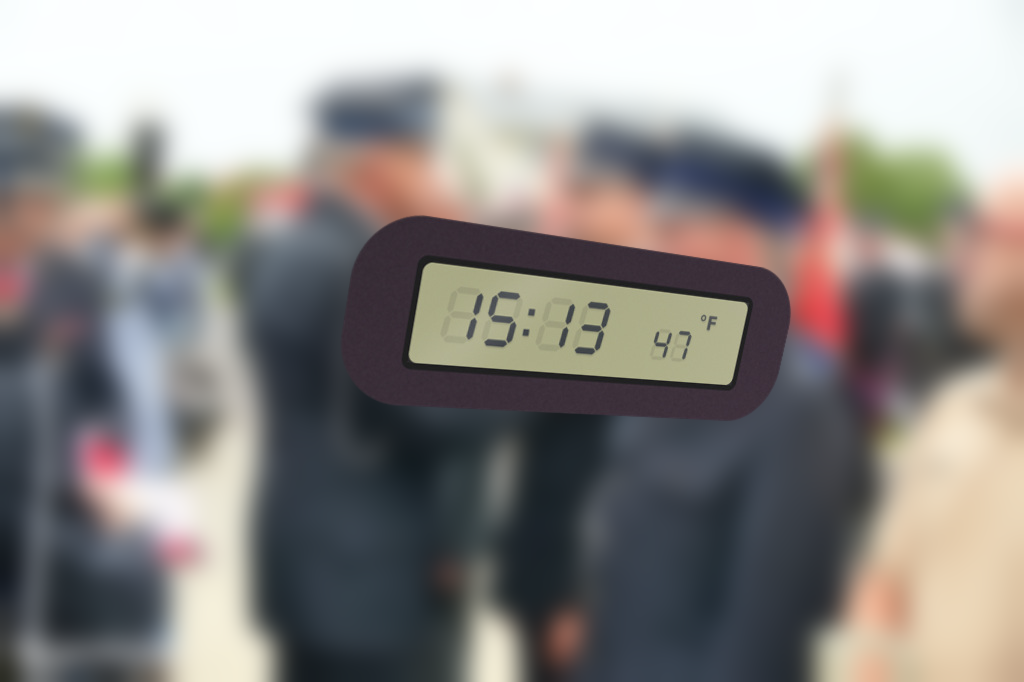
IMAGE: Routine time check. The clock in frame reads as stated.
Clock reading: 15:13
